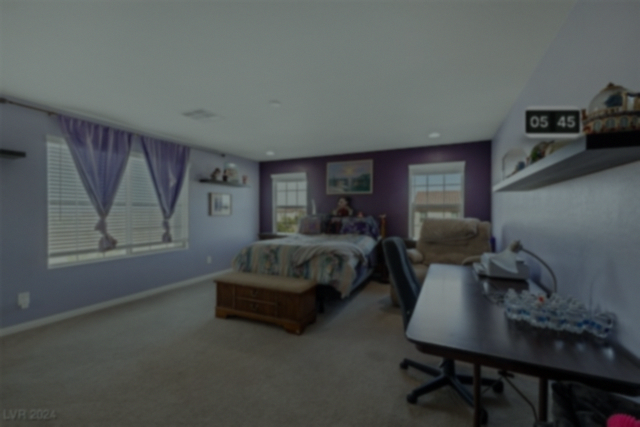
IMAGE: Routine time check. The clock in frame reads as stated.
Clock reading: 5:45
